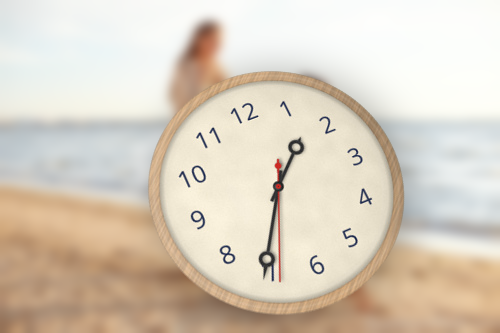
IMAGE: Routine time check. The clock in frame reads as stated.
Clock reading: 1:35:34
